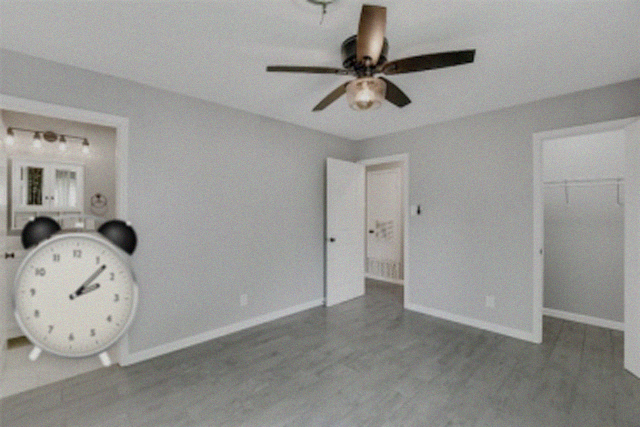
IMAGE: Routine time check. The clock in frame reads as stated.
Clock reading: 2:07
